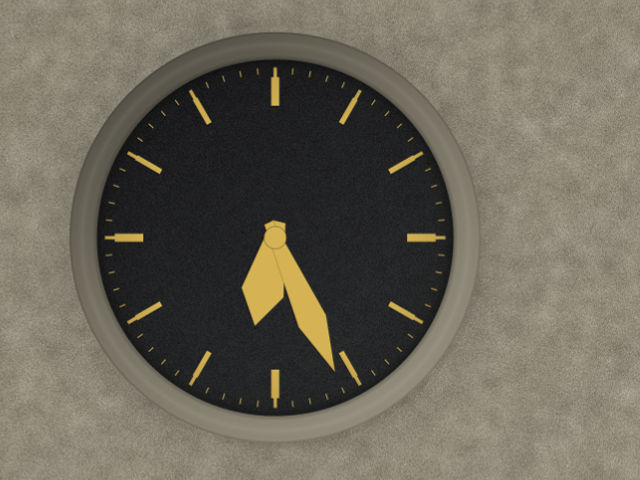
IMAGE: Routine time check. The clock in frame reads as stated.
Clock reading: 6:26
